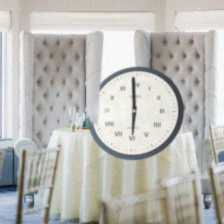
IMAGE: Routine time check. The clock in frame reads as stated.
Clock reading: 5:59
